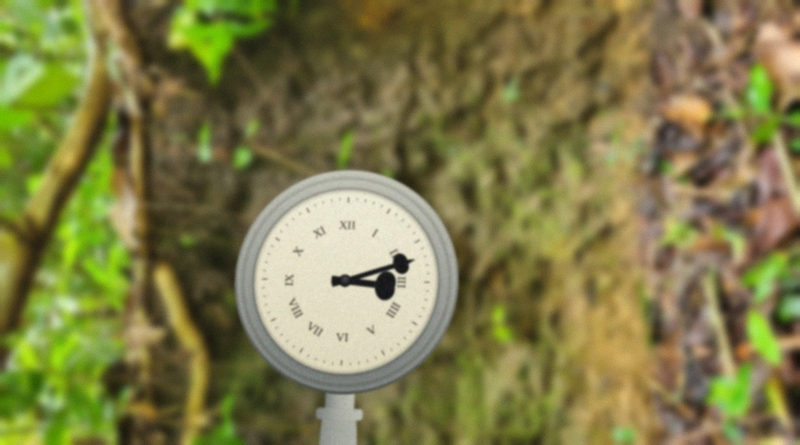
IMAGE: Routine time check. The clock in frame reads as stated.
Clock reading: 3:12
